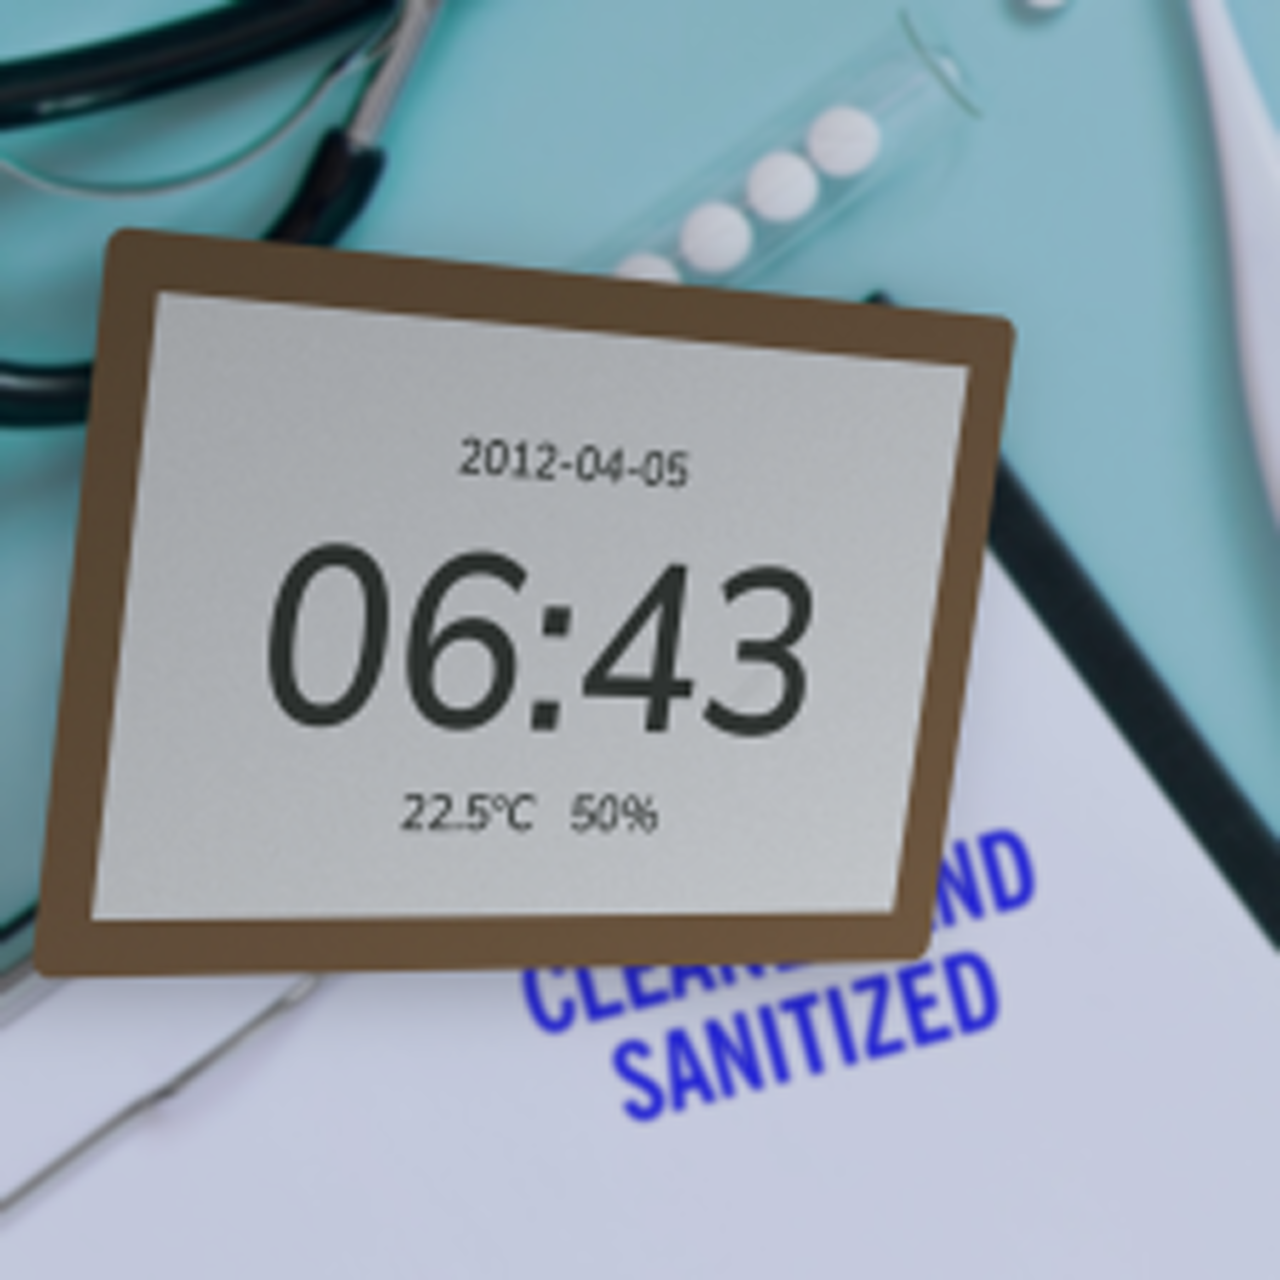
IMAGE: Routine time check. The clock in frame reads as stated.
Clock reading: 6:43
